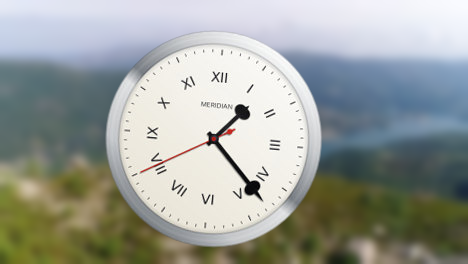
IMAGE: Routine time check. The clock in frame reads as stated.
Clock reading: 1:22:40
